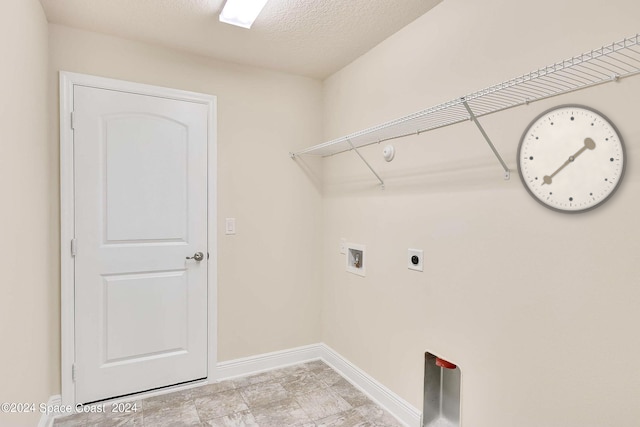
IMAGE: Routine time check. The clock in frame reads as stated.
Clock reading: 1:38
